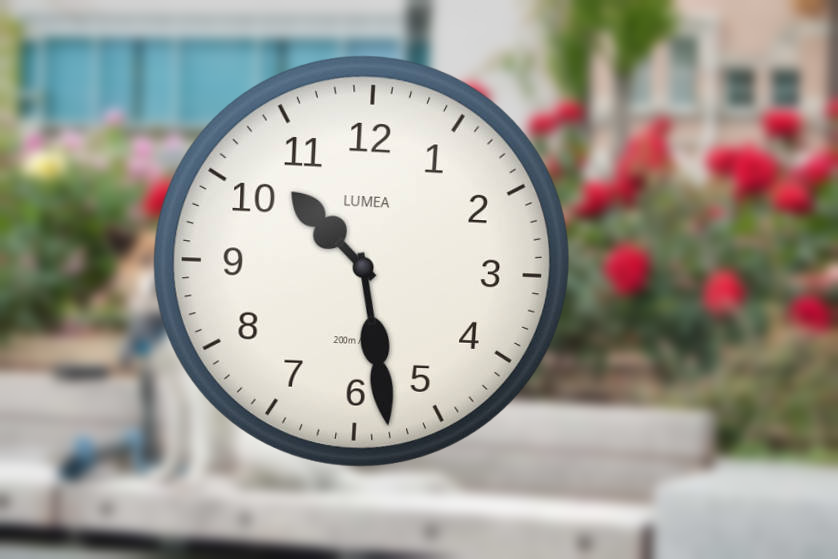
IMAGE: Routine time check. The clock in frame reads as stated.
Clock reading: 10:28
